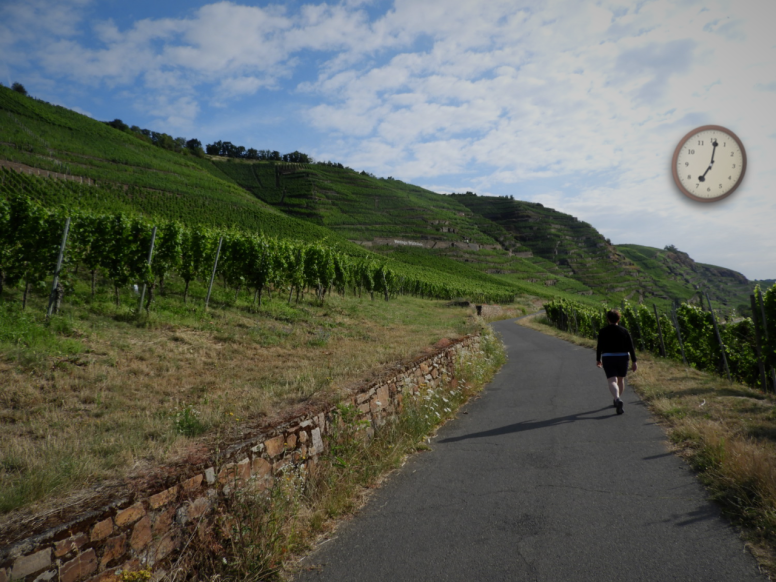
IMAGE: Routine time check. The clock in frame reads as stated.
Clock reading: 7:01
